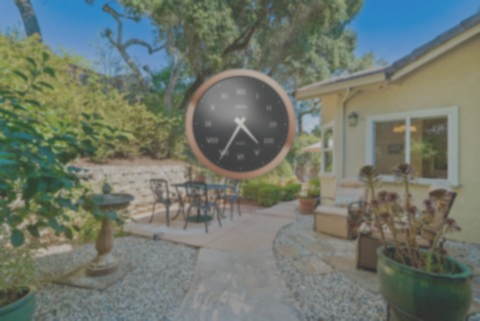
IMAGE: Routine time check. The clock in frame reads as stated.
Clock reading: 4:35
